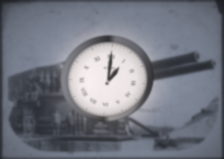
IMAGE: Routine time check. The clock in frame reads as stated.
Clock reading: 1:00
